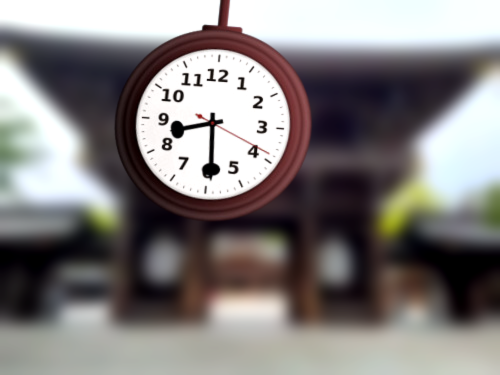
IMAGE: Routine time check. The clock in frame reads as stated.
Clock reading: 8:29:19
